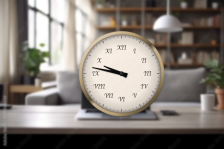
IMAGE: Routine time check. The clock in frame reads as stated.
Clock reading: 9:47
